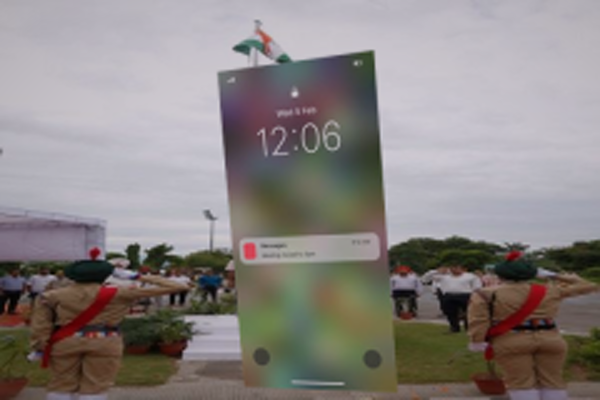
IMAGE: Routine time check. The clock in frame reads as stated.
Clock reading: 12:06
